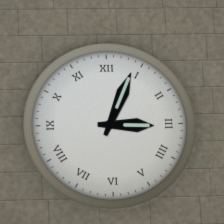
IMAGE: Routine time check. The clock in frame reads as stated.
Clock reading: 3:04
